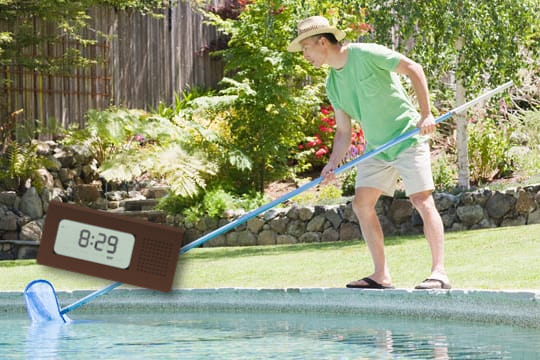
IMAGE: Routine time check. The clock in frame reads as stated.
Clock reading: 8:29
